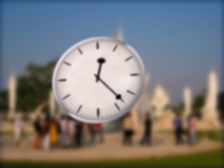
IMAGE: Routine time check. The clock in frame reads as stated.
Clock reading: 12:23
